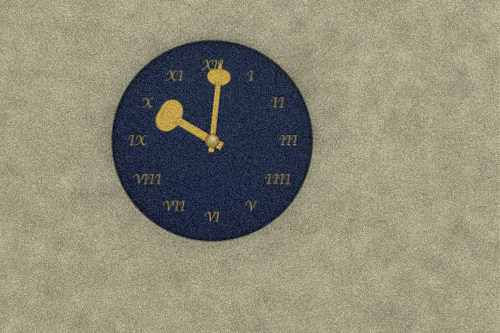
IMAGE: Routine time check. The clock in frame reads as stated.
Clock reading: 10:01
